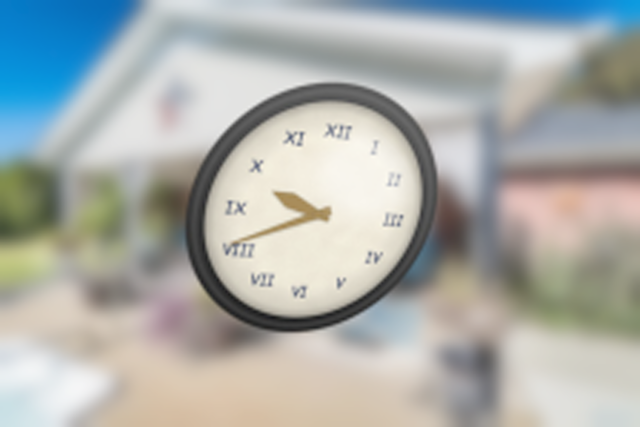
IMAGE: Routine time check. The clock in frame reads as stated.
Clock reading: 9:41
